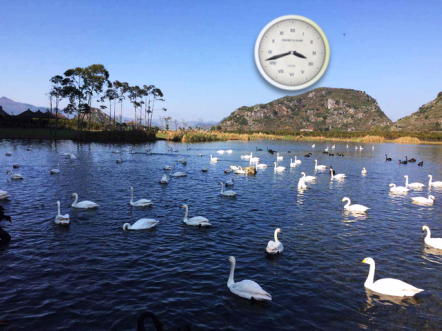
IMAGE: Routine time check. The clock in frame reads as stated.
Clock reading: 3:42
